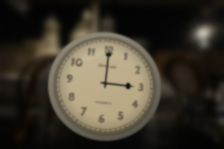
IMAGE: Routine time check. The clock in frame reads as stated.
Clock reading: 3:00
